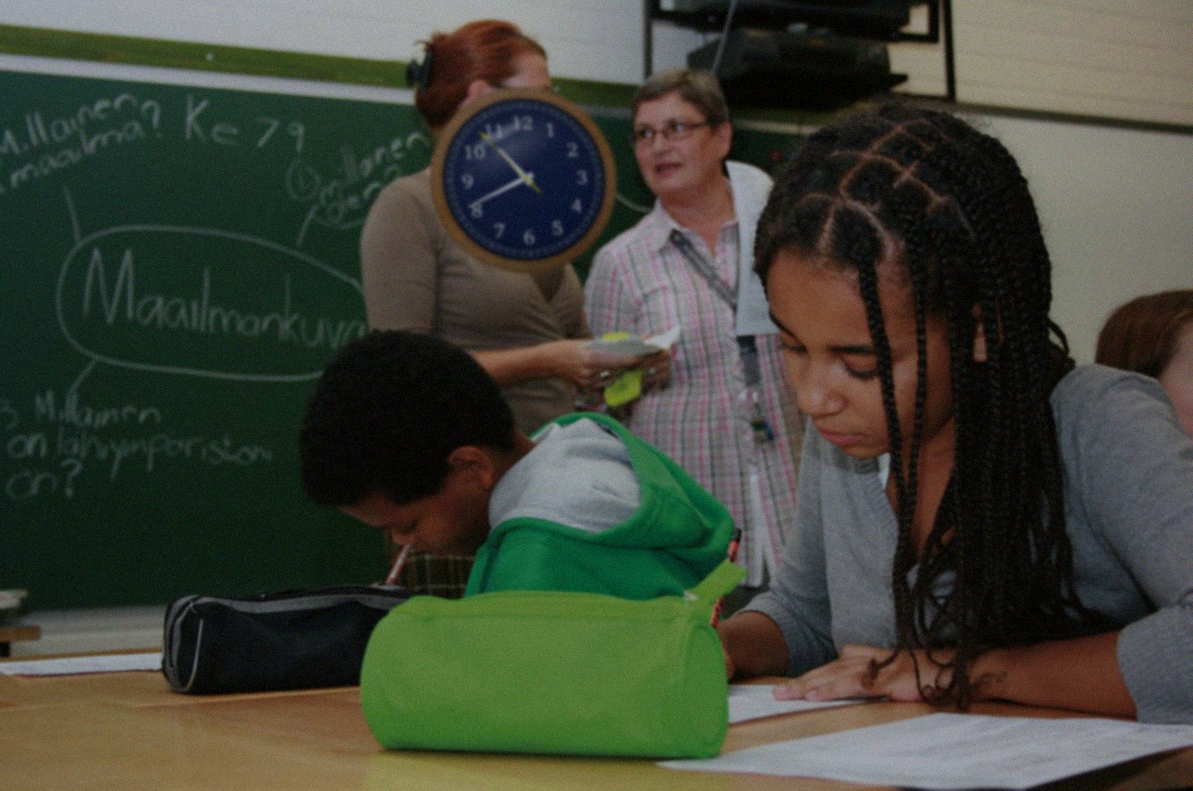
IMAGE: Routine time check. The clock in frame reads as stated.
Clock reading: 10:40:53
